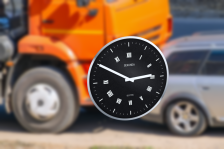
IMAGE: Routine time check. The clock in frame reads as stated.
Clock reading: 2:50
